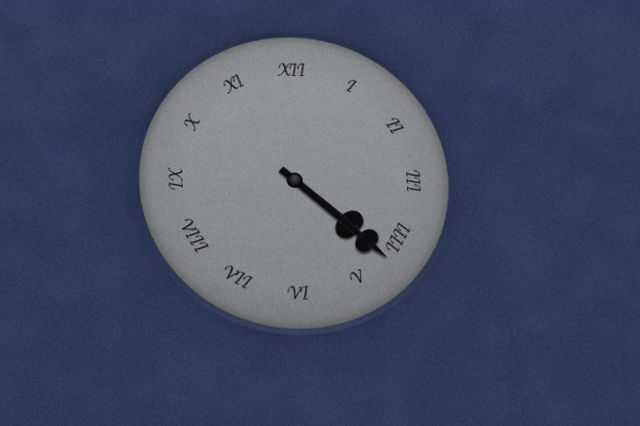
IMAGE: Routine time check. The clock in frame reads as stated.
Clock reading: 4:22
